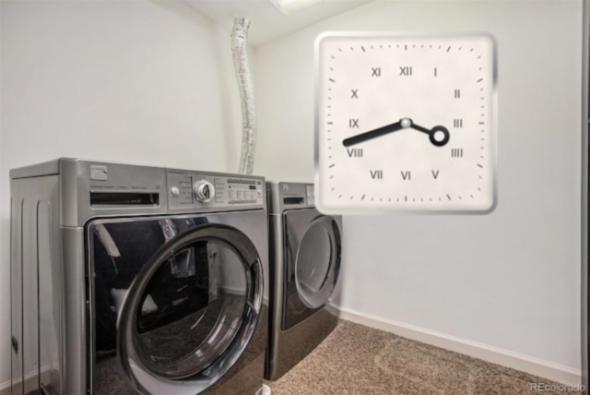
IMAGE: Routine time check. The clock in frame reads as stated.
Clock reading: 3:42
